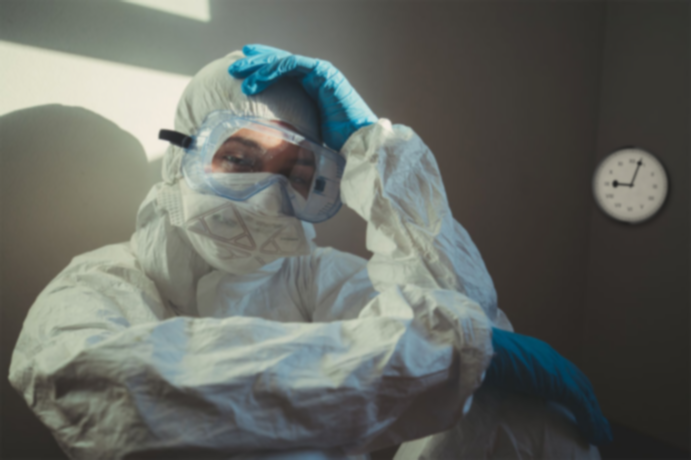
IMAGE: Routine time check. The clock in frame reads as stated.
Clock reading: 9:03
